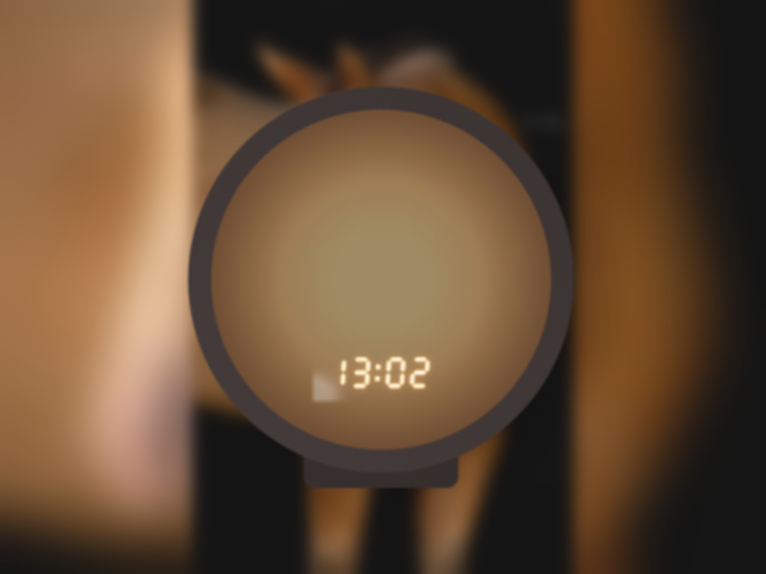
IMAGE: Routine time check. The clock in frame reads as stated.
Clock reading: 13:02
